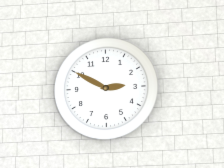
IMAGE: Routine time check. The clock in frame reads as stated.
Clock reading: 2:50
